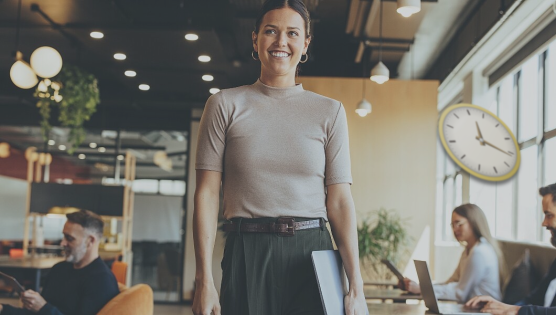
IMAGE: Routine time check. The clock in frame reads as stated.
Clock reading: 12:21
